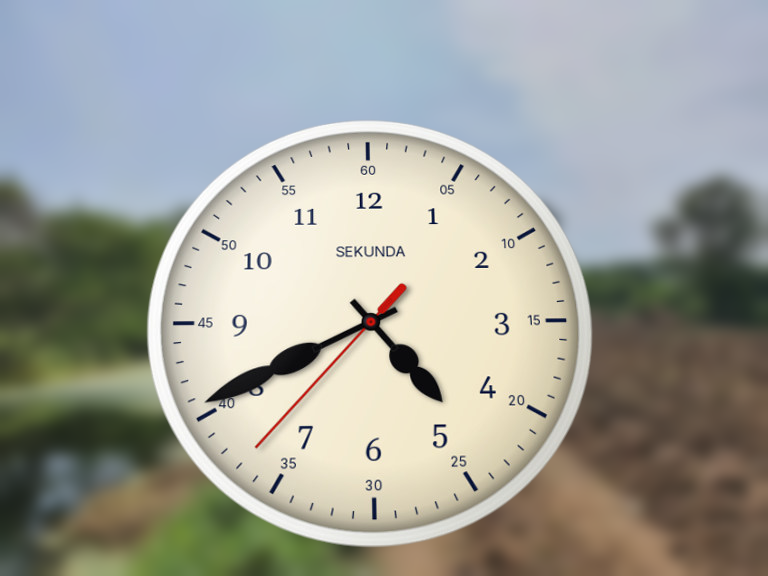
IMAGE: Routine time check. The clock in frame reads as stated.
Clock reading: 4:40:37
